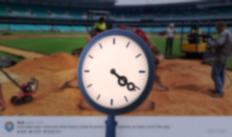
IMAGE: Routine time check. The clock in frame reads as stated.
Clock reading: 4:21
